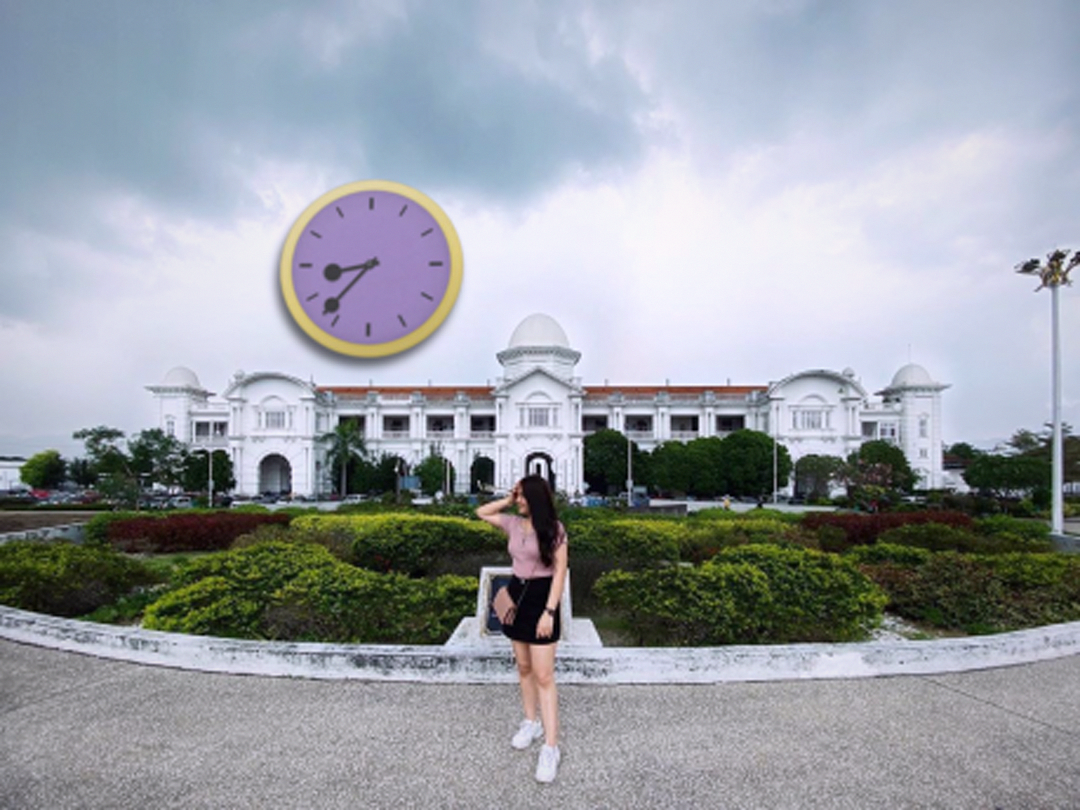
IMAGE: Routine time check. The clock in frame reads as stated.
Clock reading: 8:37
